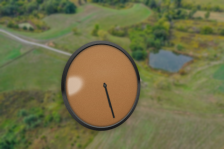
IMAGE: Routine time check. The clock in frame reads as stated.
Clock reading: 5:27
